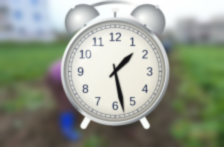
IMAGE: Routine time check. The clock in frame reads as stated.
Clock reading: 1:28
